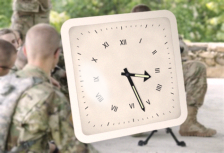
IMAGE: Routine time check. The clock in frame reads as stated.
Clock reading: 3:27
